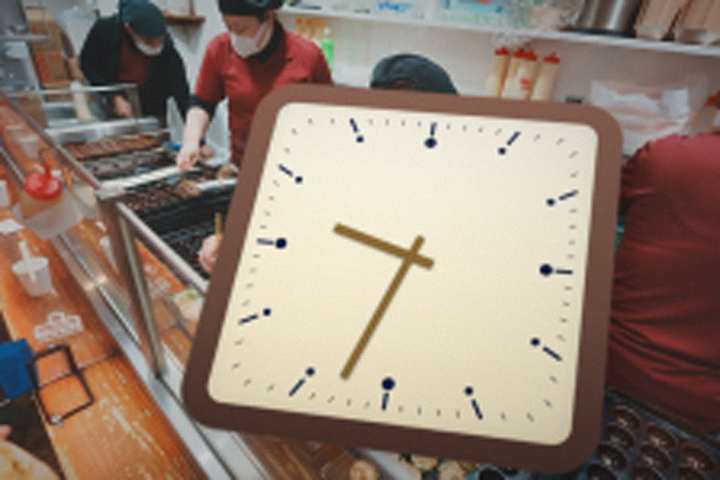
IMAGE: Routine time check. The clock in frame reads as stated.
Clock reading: 9:33
